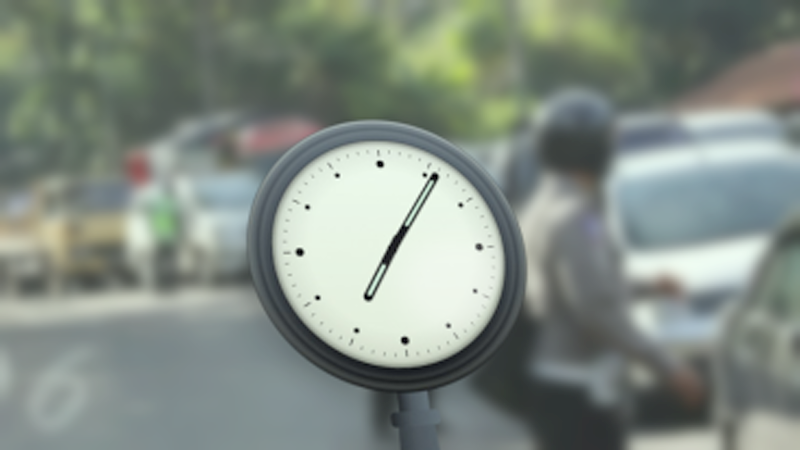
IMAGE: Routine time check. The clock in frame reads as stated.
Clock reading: 7:06
